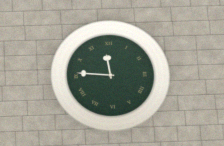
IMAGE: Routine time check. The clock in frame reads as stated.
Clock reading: 11:46
